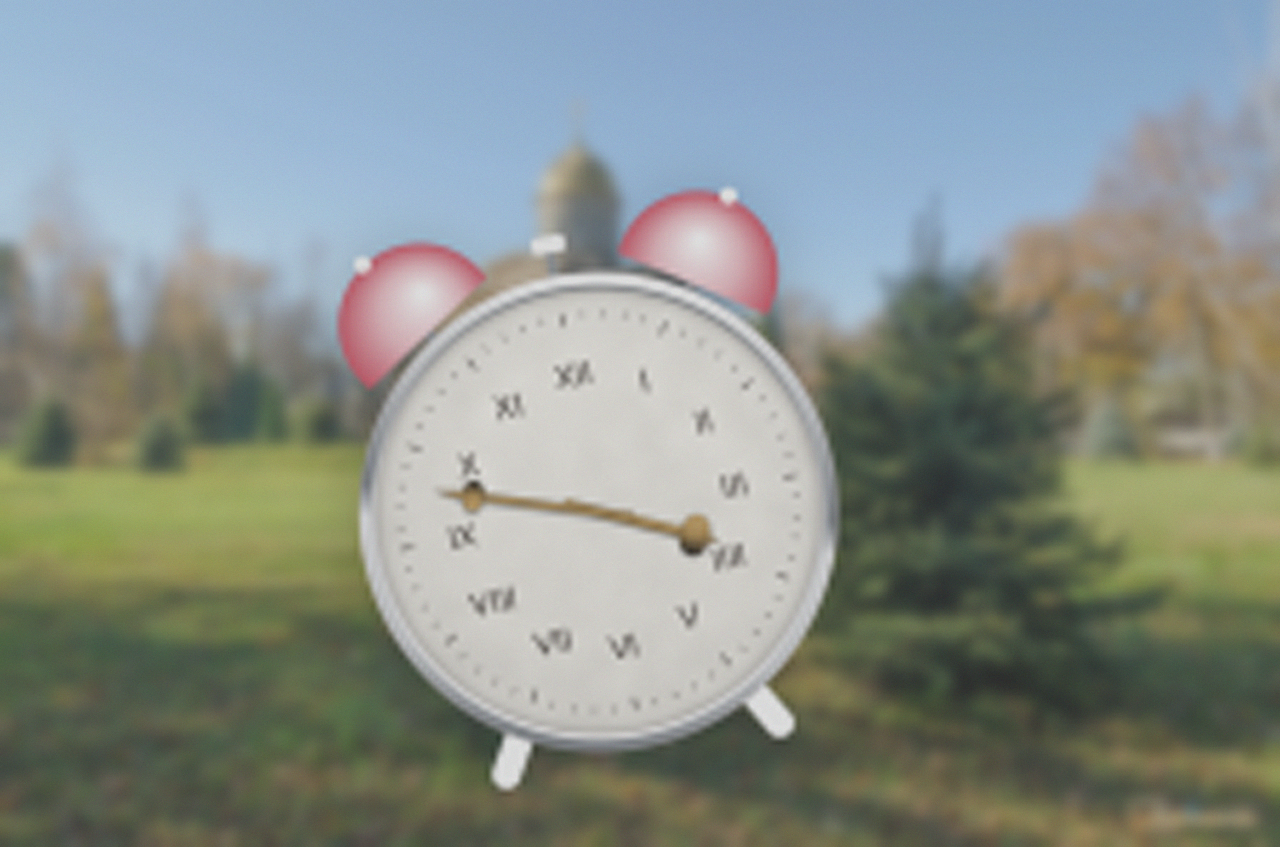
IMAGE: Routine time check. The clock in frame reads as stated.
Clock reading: 3:48
